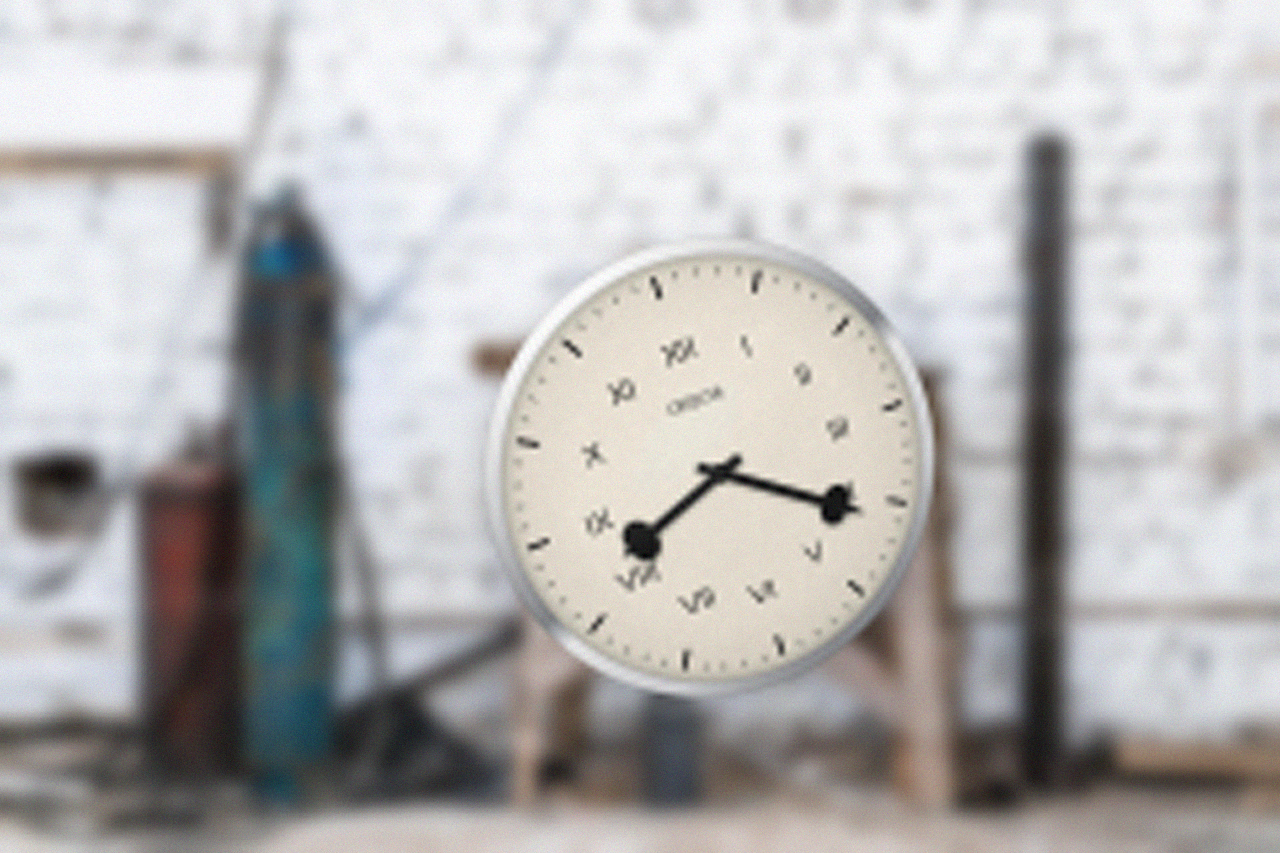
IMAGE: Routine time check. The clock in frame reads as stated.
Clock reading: 8:21
